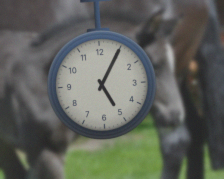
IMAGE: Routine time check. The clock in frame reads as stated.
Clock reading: 5:05
